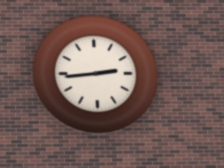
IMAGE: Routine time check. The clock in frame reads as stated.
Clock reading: 2:44
